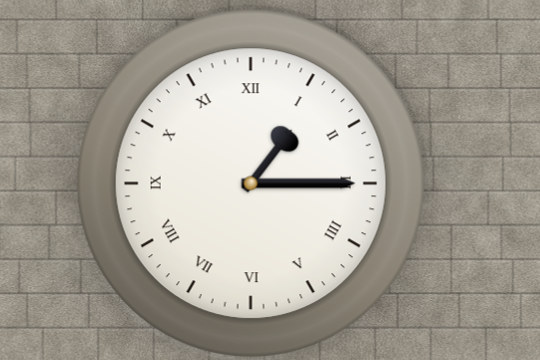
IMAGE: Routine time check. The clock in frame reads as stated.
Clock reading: 1:15
